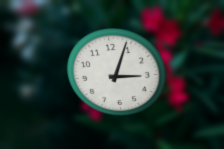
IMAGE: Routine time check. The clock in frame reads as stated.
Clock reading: 3:04
